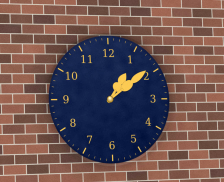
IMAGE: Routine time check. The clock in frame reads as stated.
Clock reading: 1:09
